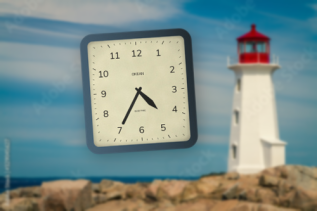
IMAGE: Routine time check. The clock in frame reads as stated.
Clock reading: 4:35
